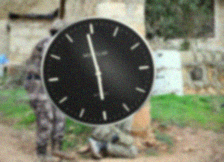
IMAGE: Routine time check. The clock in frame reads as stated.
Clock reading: 5:59
